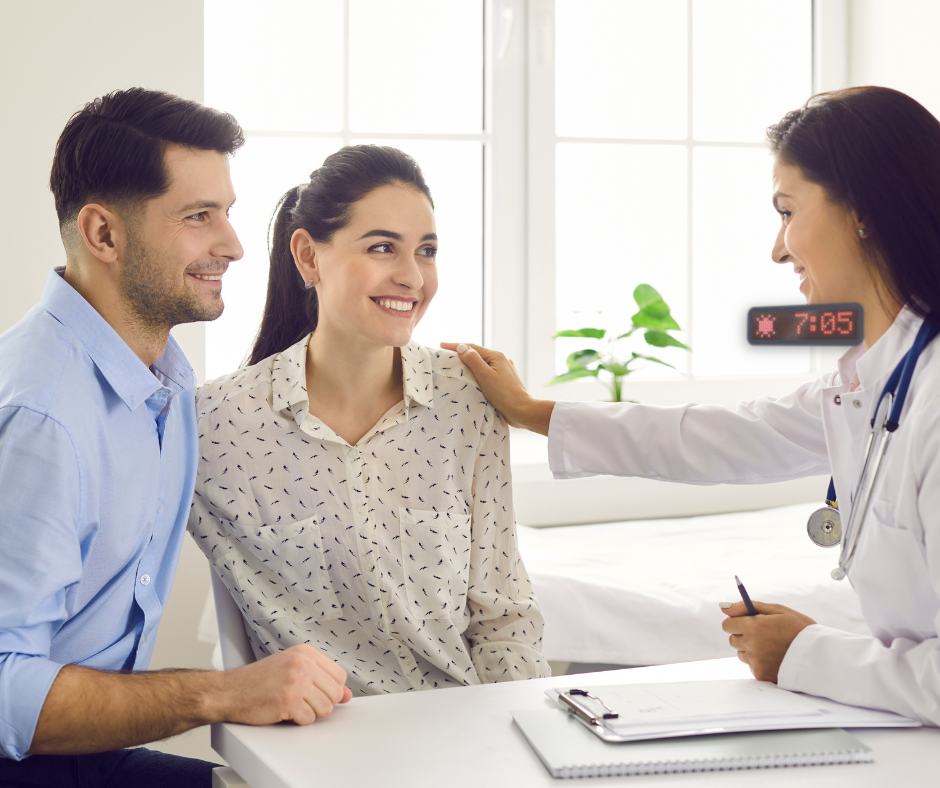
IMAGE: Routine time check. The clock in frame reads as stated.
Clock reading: 7:05
